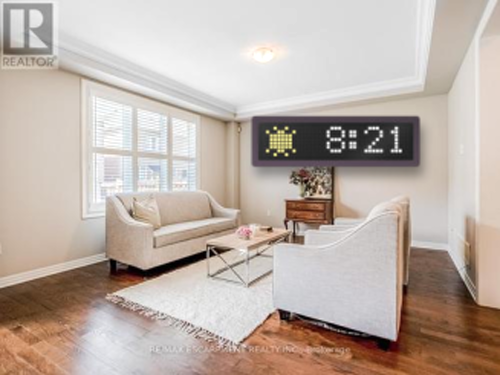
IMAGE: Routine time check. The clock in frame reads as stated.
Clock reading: 8:21
